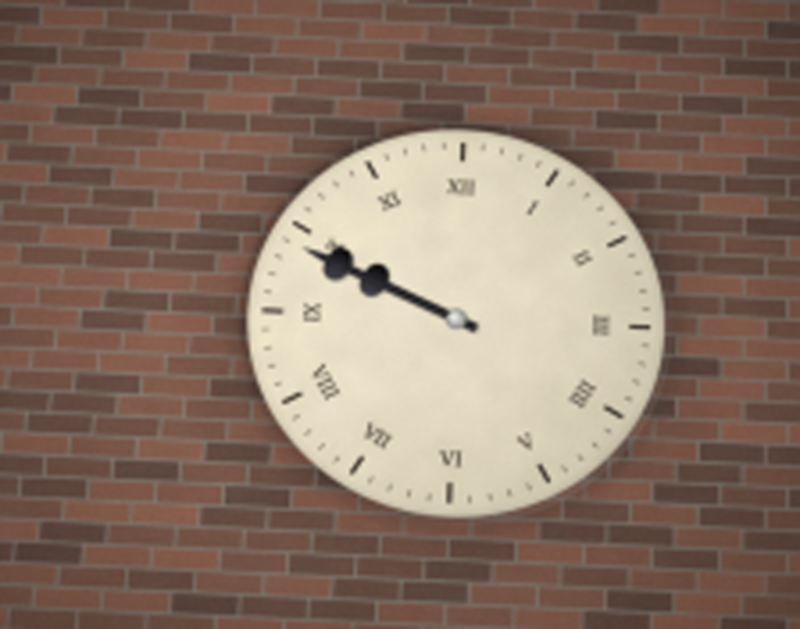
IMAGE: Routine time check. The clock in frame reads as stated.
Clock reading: 9:49
